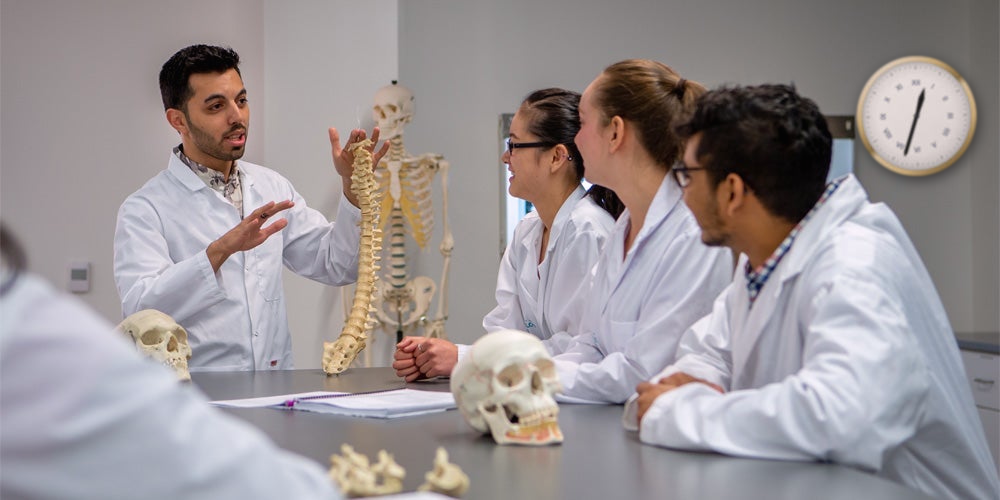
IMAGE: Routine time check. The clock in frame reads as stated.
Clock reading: 12:33
